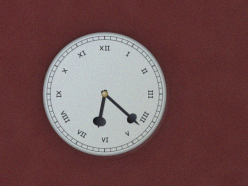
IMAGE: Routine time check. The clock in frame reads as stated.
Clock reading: 6:22
